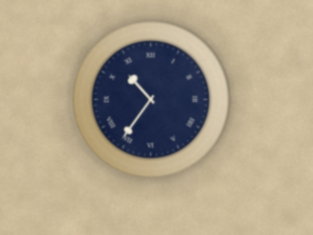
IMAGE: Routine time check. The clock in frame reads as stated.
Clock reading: 10:36
